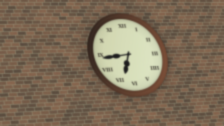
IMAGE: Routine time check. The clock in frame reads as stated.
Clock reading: 6:44
